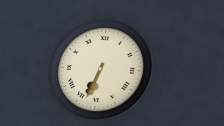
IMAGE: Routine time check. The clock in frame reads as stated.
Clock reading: 6:33
